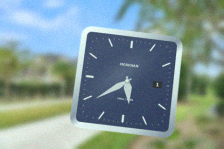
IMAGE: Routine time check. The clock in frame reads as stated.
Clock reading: 5:39
